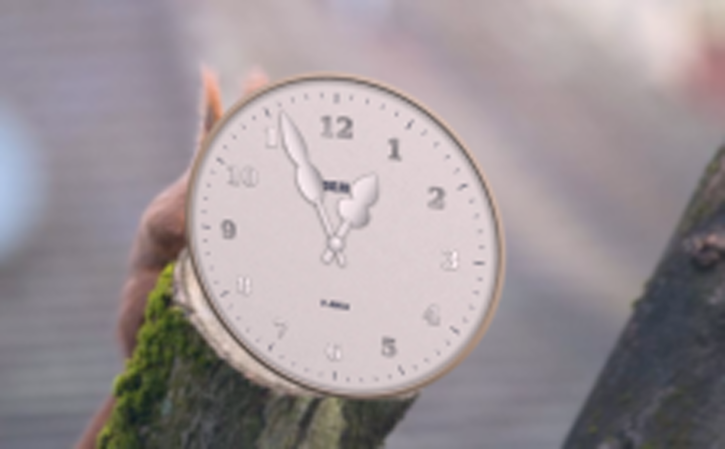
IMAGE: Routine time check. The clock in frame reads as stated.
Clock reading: 12:56
